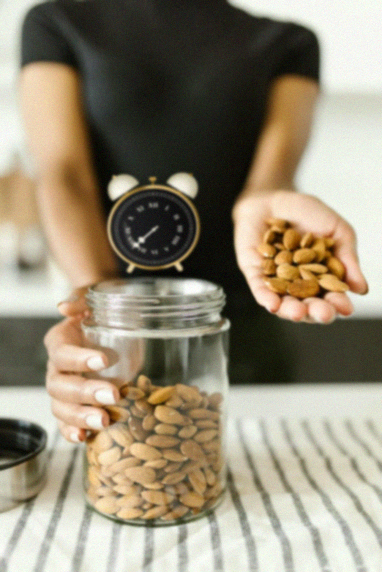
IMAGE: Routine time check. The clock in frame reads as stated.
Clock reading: 7:38
